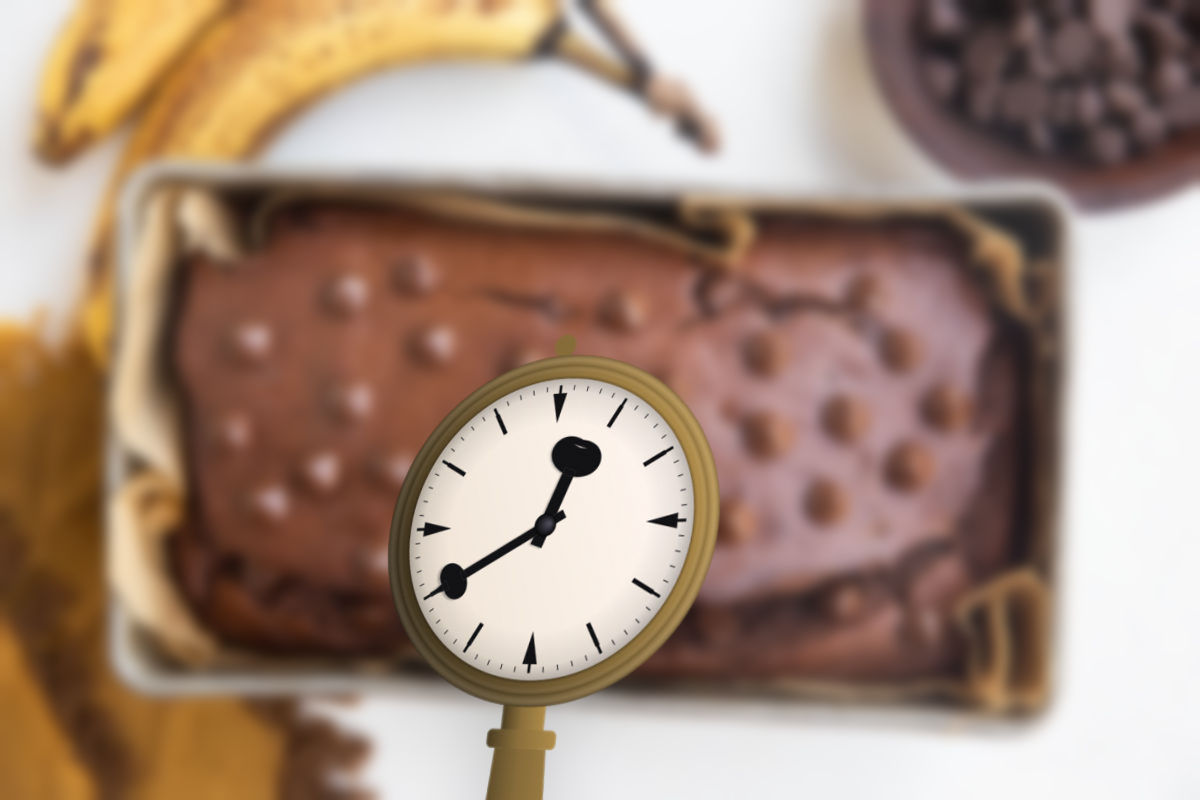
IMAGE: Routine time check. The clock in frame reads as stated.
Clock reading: 12:40
